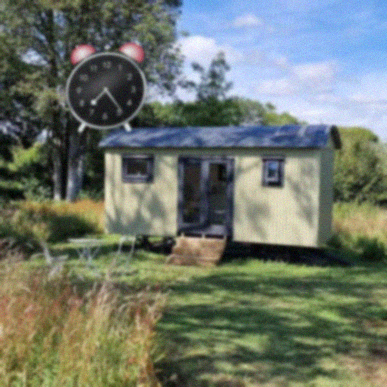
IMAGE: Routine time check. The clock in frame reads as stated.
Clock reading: 7:24
